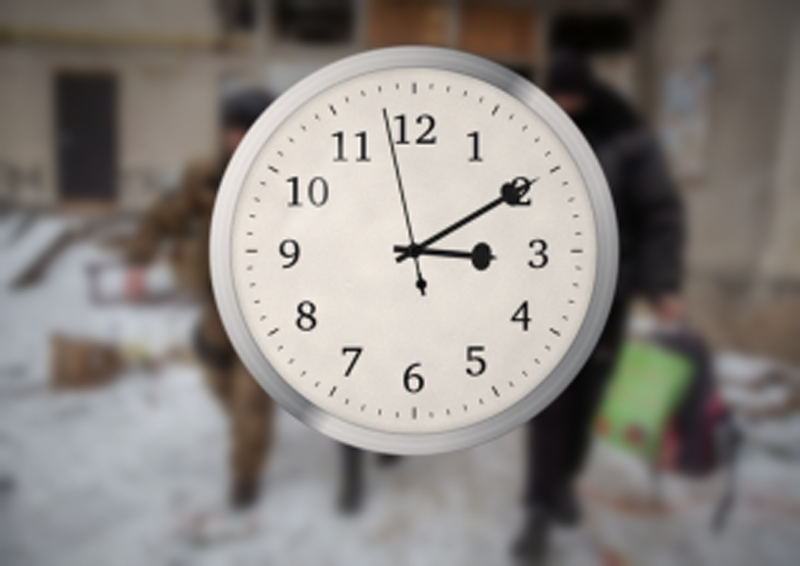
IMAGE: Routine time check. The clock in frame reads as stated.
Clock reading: 3:09:58
